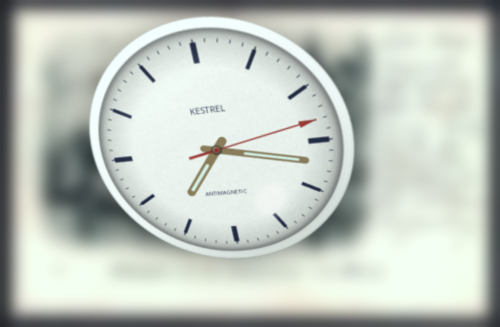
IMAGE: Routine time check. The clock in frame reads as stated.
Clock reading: 7:17:13
